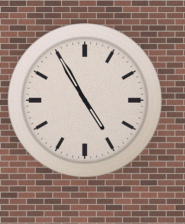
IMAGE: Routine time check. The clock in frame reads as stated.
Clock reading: 4:55
